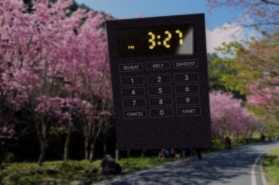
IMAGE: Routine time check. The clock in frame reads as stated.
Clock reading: 3:27
